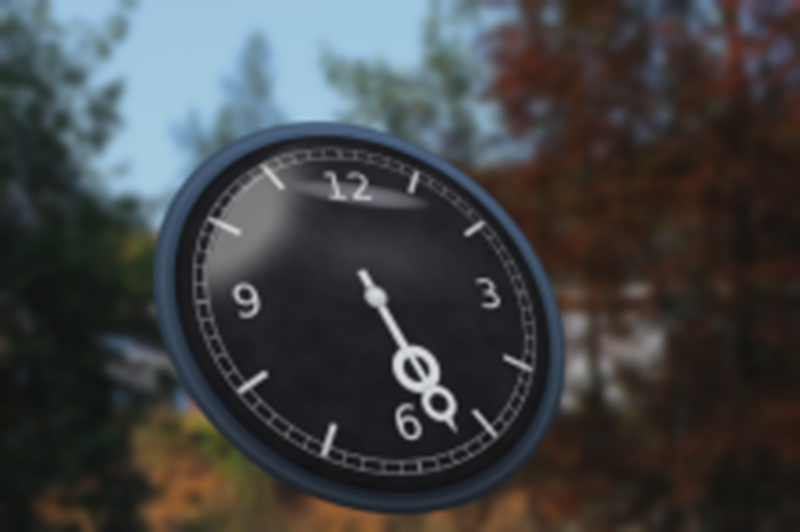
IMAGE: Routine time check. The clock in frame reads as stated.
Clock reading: 5:27
